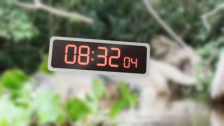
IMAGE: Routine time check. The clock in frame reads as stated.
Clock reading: 8:32:04
